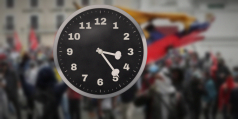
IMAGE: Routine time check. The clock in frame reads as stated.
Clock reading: 3:24
